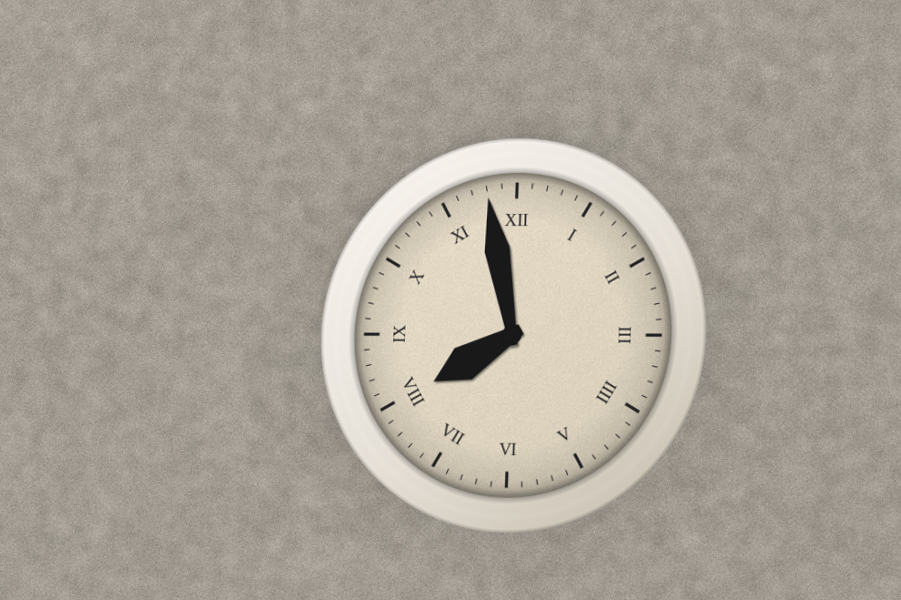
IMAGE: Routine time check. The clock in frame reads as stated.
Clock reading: 7:58
